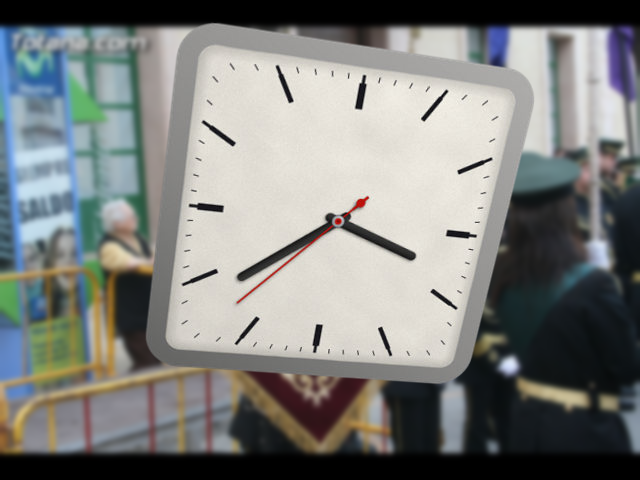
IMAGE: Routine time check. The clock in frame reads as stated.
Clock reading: 3:38:37
